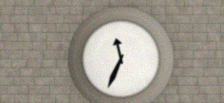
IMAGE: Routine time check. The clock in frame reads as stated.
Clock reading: 11:34
